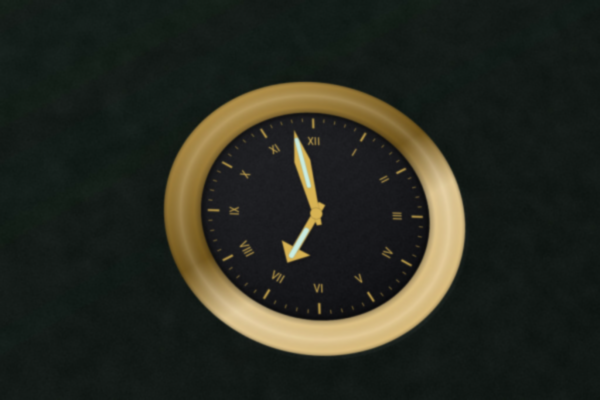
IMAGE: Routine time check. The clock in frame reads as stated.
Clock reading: 6:58
